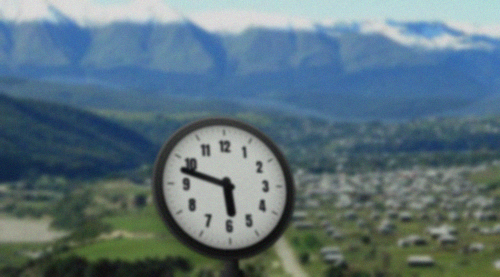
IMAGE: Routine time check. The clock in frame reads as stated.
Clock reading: 5:48
